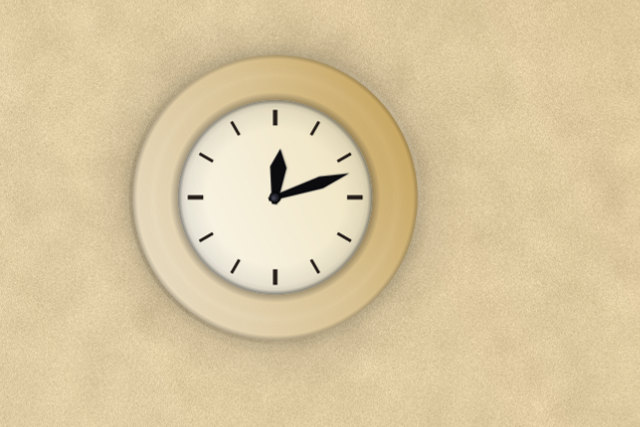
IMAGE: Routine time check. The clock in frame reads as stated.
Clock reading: 12:12
